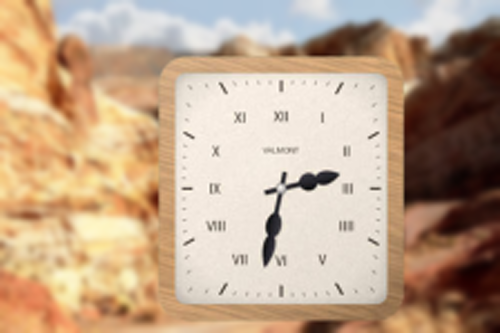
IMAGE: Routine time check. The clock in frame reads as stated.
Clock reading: 2:32
